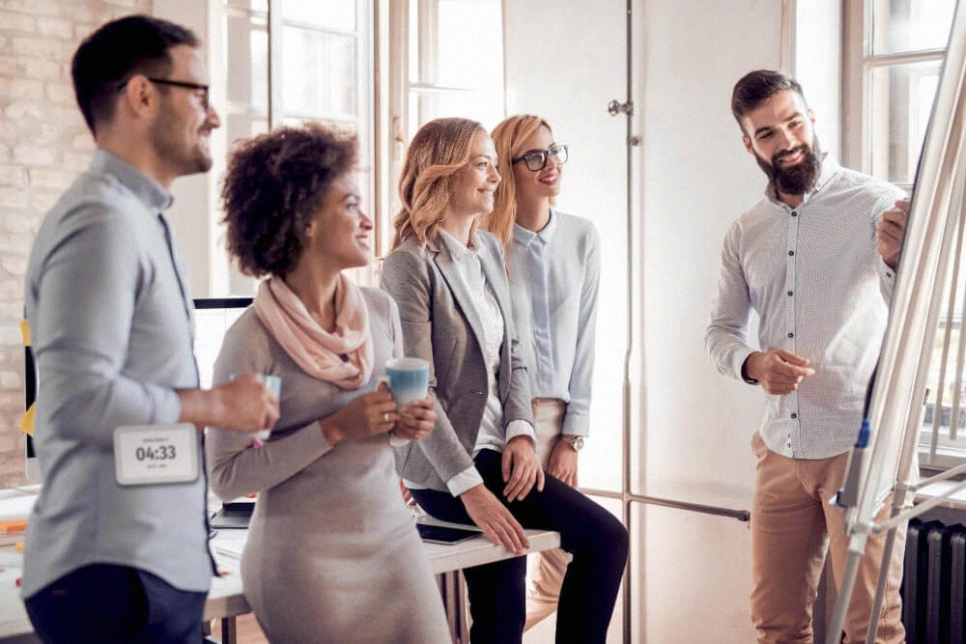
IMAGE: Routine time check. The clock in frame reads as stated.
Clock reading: 4:33
